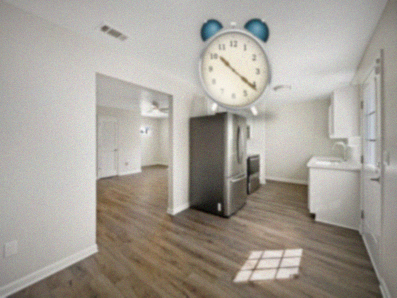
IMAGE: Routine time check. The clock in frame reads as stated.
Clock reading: 10:21
